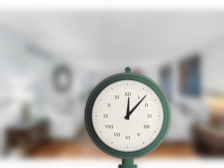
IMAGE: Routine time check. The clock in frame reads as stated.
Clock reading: 12:07
